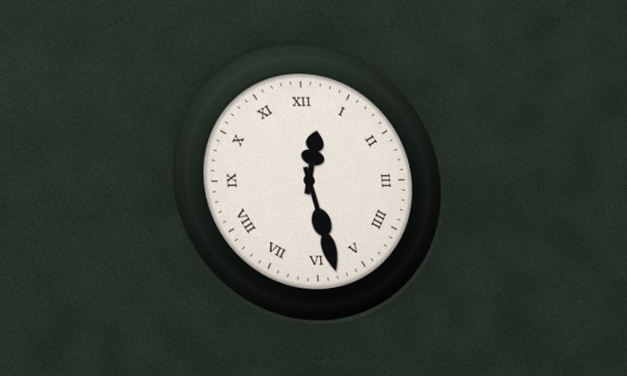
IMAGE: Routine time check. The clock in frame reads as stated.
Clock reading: 12:28
